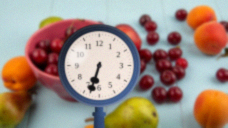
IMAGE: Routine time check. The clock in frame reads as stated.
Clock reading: 6:33
